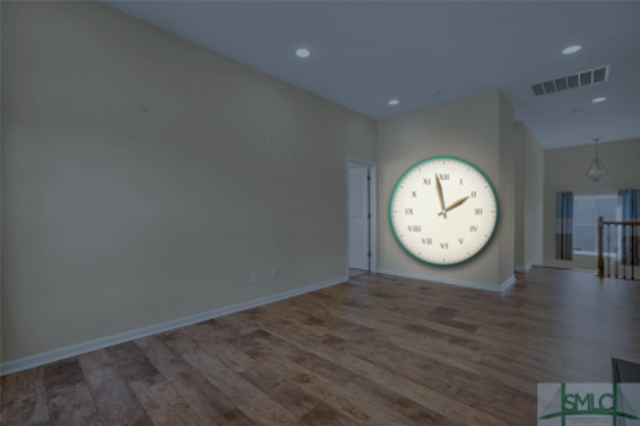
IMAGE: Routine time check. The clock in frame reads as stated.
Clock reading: 1:58
